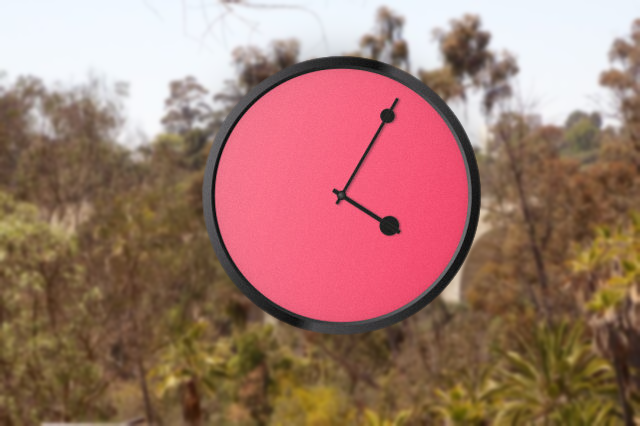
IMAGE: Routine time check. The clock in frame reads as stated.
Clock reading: 4:05
